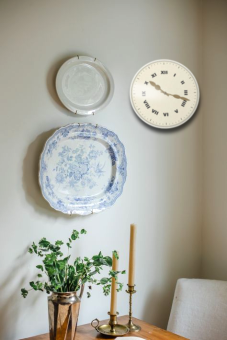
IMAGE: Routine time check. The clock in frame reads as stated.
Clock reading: 10:18
